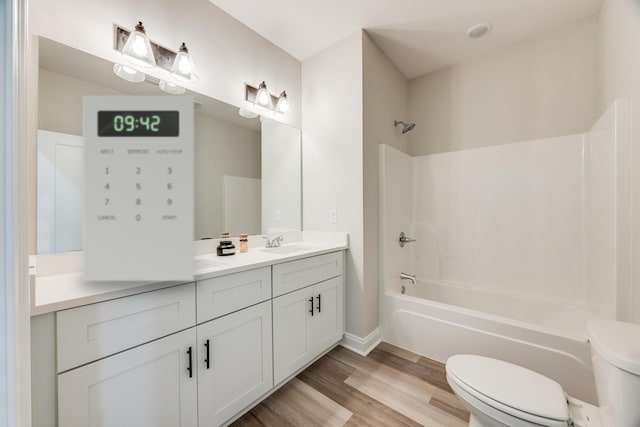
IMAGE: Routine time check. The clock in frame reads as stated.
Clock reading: 9:42
